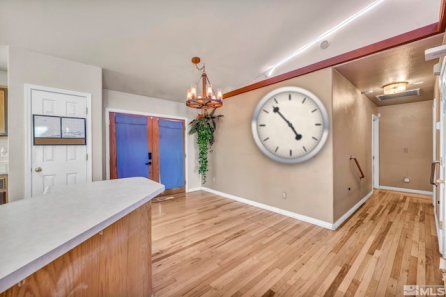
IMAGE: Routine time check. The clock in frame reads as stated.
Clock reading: 4:53
